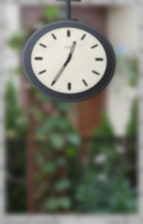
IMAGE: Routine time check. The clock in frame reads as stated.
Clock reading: 12:35
